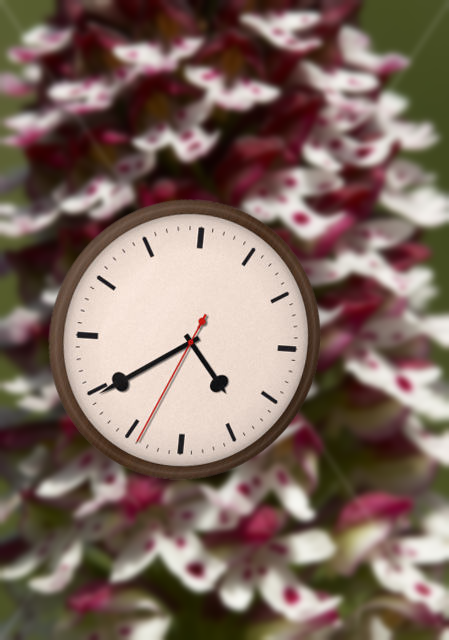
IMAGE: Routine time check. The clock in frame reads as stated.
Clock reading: 4:39:34
